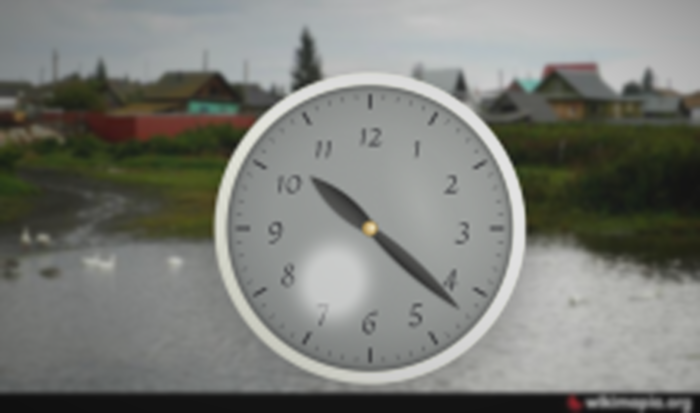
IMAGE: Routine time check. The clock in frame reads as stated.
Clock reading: 10:22
